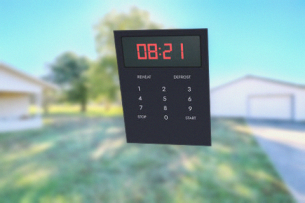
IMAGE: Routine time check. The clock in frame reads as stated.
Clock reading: 8:21
